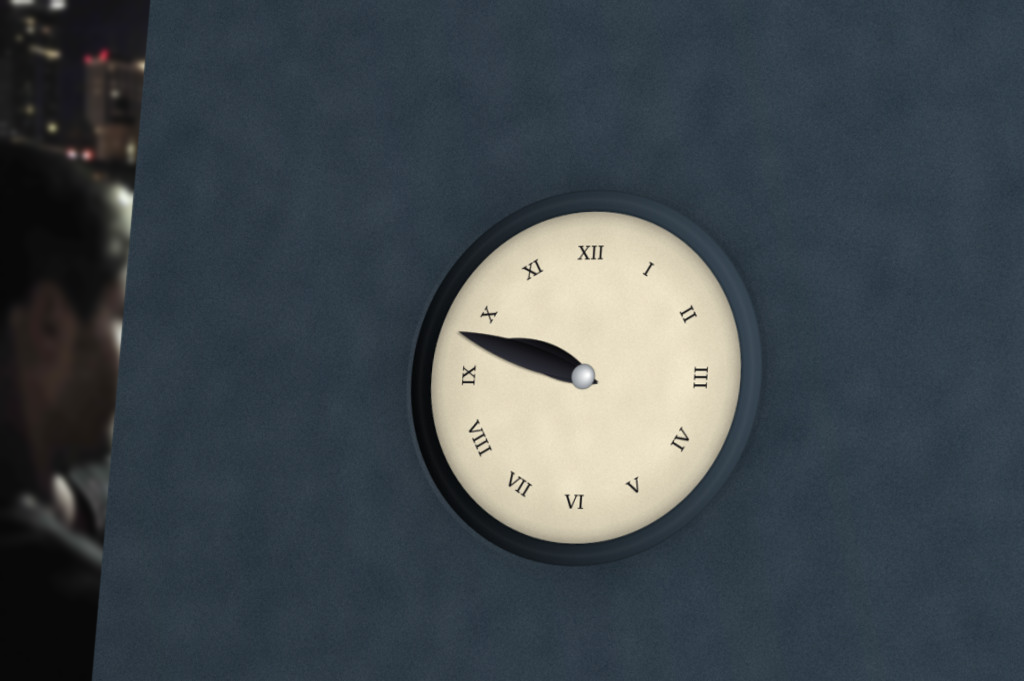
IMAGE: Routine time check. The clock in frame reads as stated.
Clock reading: 9:48
